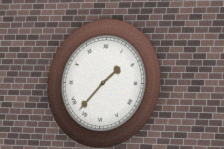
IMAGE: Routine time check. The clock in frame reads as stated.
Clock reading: 1:37
